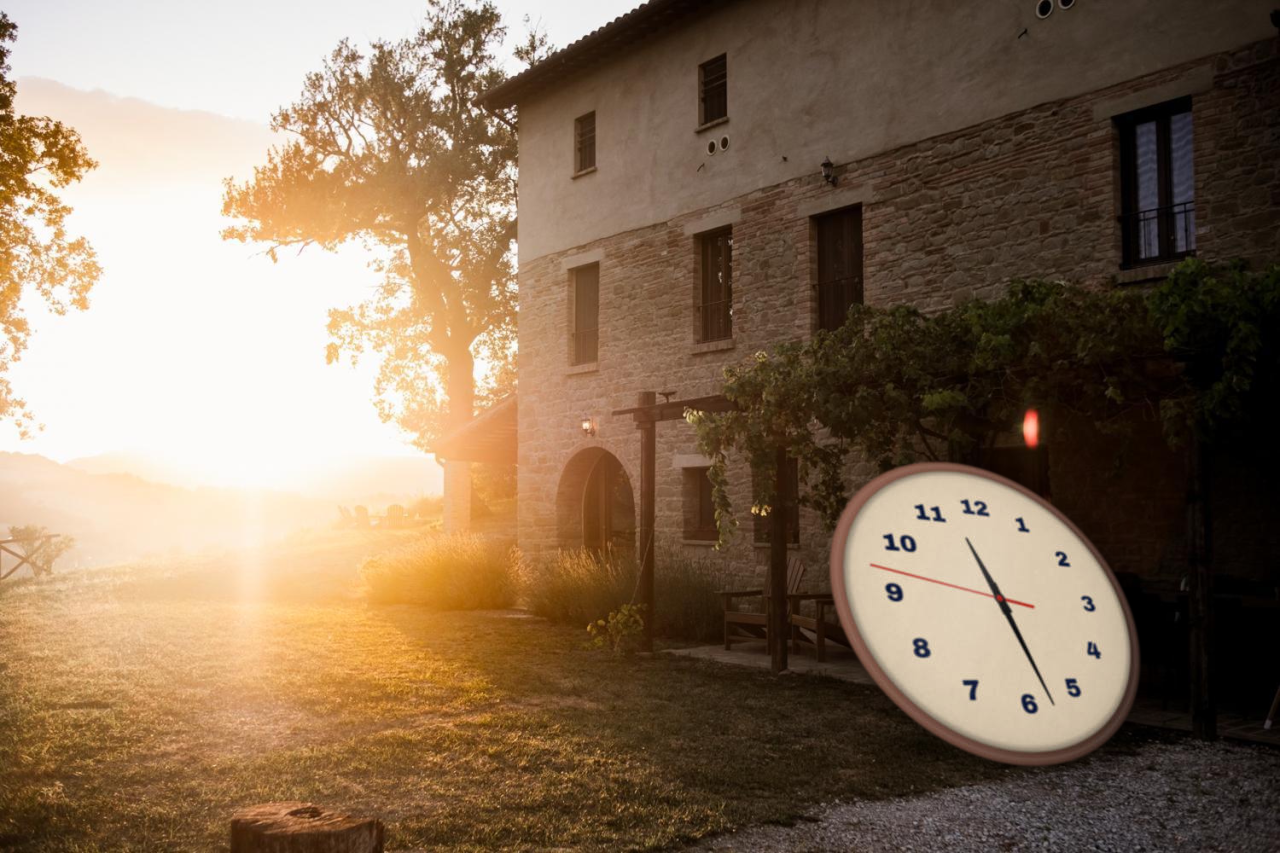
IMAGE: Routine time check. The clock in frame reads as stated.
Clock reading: 11:27:47
